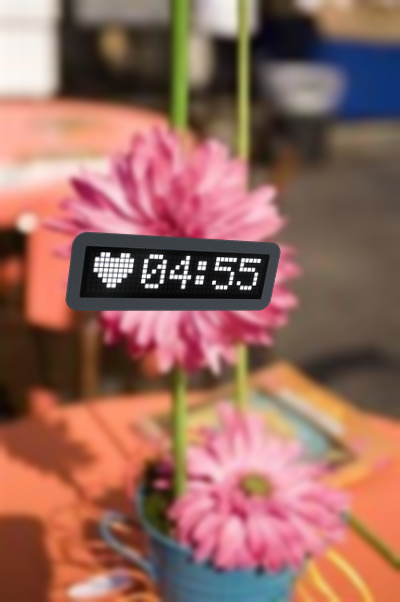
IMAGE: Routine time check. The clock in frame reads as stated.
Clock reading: 4:55
